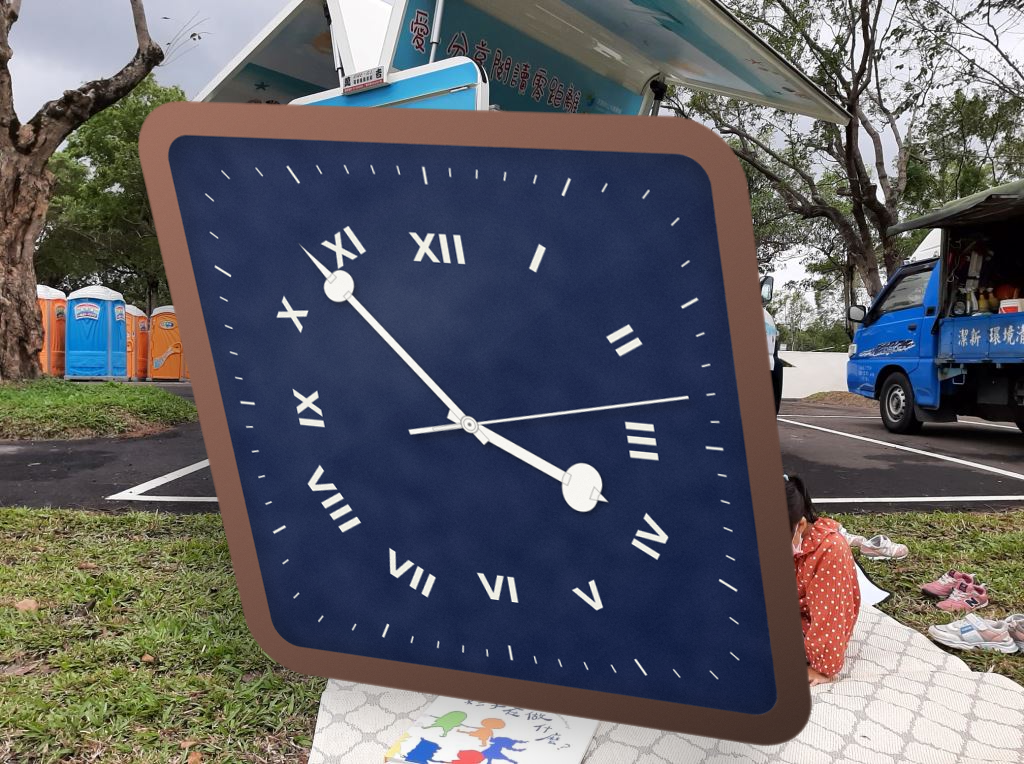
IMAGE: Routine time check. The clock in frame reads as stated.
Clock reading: 3:53:13
